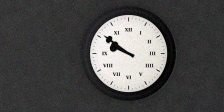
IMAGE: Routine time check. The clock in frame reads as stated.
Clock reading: 9:51
